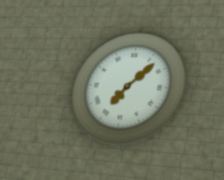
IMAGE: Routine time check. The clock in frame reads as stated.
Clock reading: 7:07
